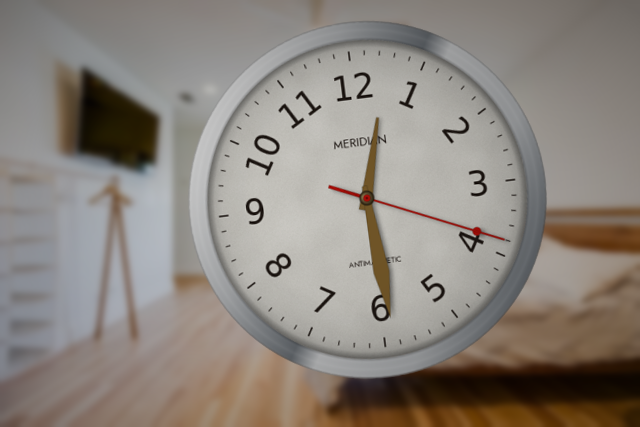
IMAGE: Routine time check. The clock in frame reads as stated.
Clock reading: 12:29:19
